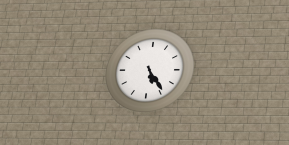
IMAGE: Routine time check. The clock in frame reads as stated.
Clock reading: 5:24
